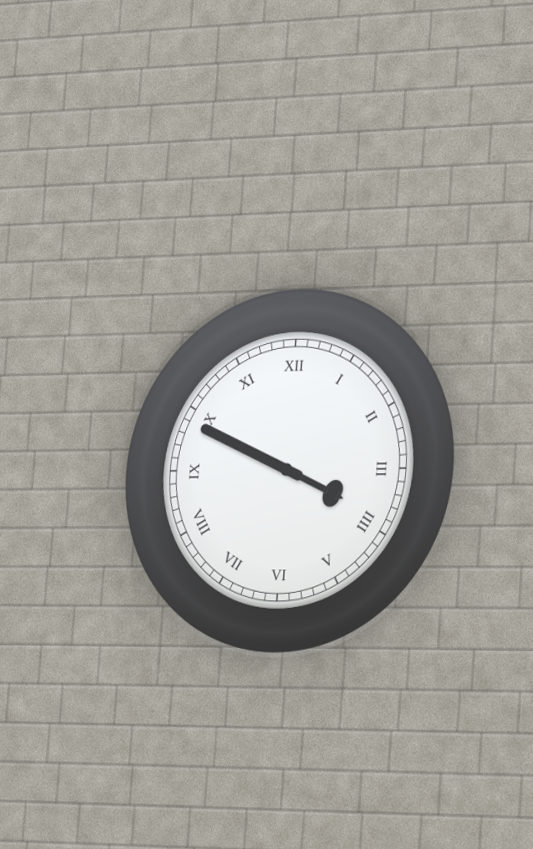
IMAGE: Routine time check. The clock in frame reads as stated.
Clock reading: 3:49
